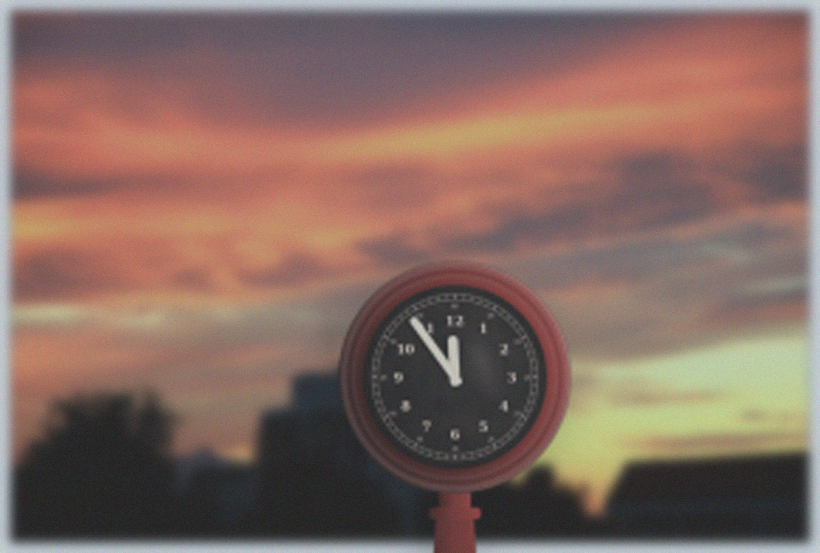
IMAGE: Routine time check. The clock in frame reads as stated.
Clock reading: 11:54
